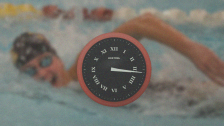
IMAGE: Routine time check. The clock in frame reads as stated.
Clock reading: 3:16
